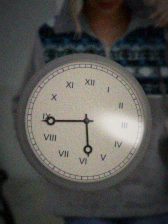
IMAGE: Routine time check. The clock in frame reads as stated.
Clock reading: 5:44
